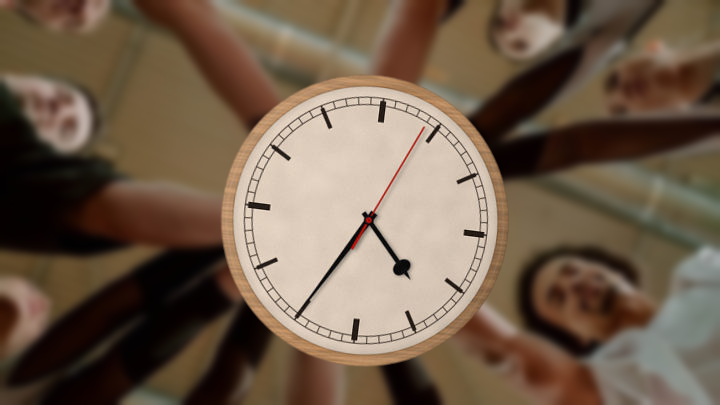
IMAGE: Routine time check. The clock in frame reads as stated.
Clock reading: 4:35:04
